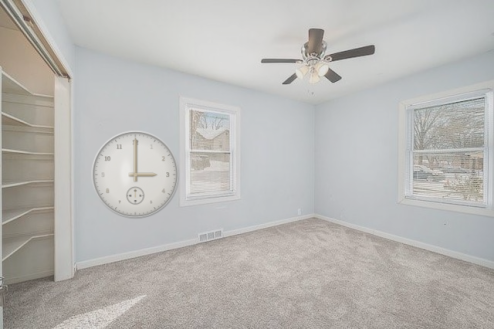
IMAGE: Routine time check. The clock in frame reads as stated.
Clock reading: 3:00
